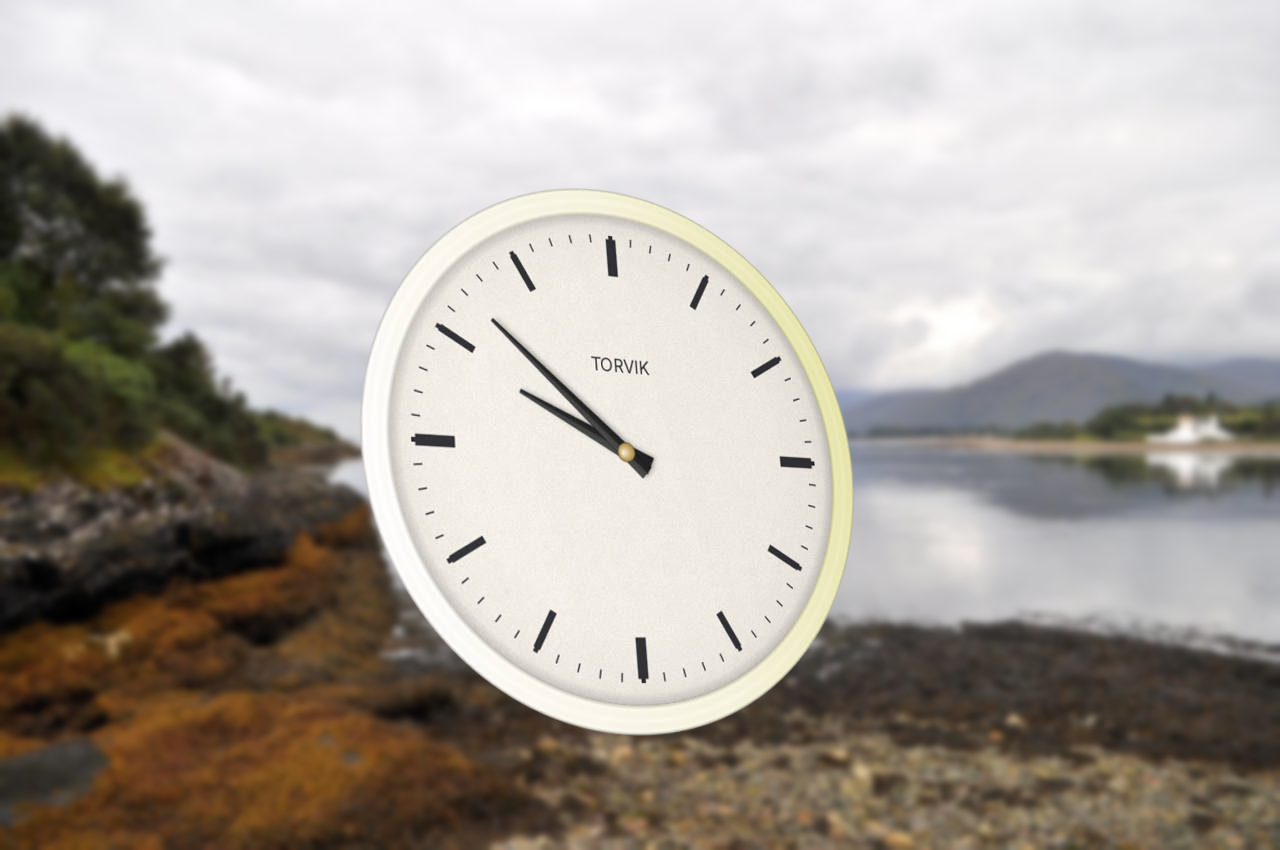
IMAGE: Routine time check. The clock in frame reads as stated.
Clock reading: 9:52
